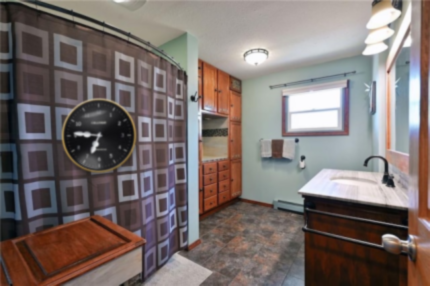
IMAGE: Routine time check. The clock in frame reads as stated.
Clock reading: 6:46
